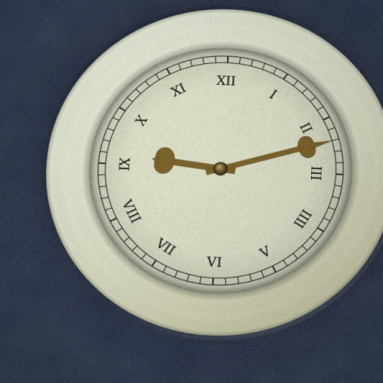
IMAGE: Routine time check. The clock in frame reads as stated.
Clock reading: 9:12
